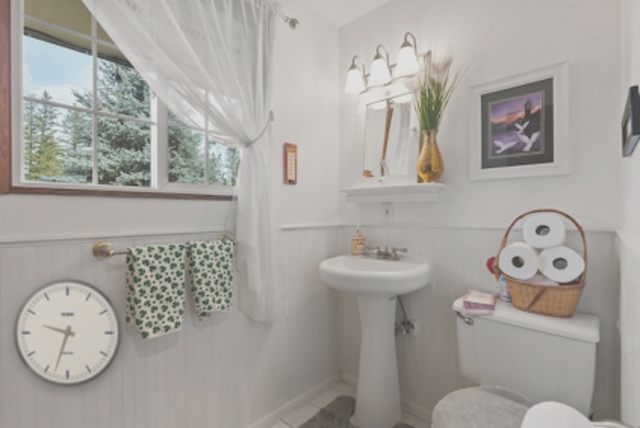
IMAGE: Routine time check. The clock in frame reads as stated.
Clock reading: 9:33
